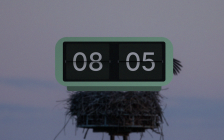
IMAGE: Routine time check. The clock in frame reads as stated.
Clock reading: 8:05
